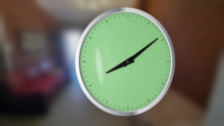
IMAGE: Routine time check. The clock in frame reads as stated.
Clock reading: 8:09
